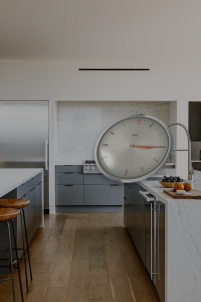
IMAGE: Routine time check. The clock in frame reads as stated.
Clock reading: 3:15
